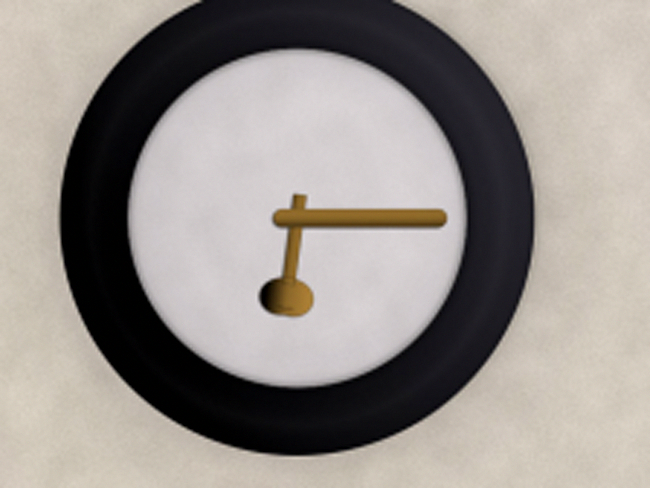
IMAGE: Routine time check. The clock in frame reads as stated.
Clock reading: 6:15
